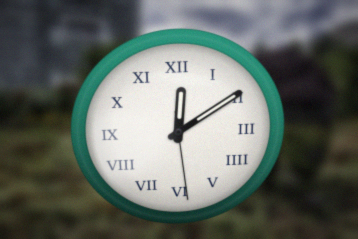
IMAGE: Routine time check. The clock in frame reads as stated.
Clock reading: 12:09:29
